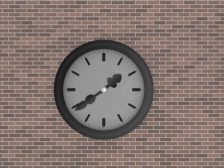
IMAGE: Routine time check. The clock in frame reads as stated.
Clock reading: 1:39
